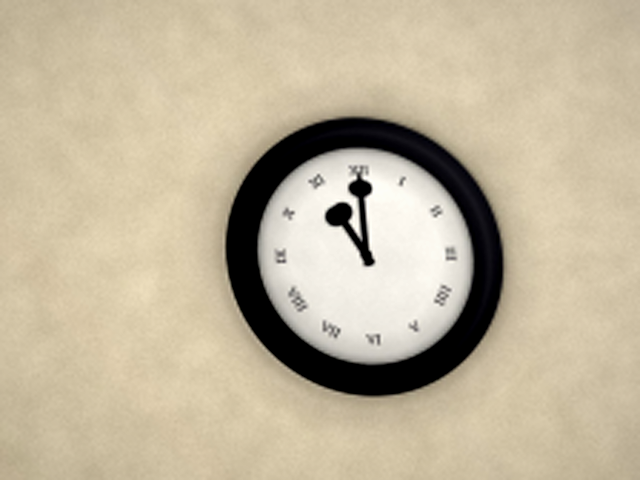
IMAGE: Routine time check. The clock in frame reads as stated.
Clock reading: 11:00
